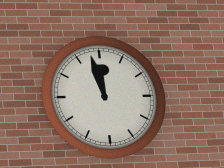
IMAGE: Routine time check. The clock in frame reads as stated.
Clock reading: 11:58
